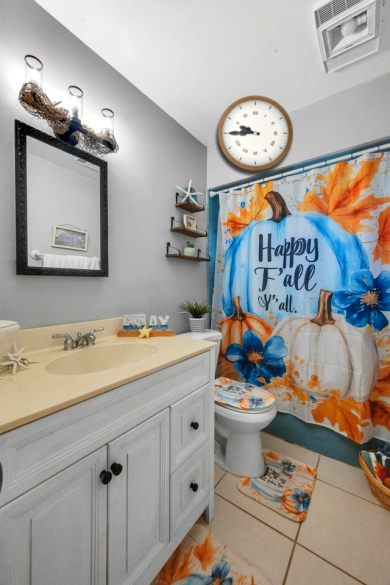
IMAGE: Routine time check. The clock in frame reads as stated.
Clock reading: 9:45
